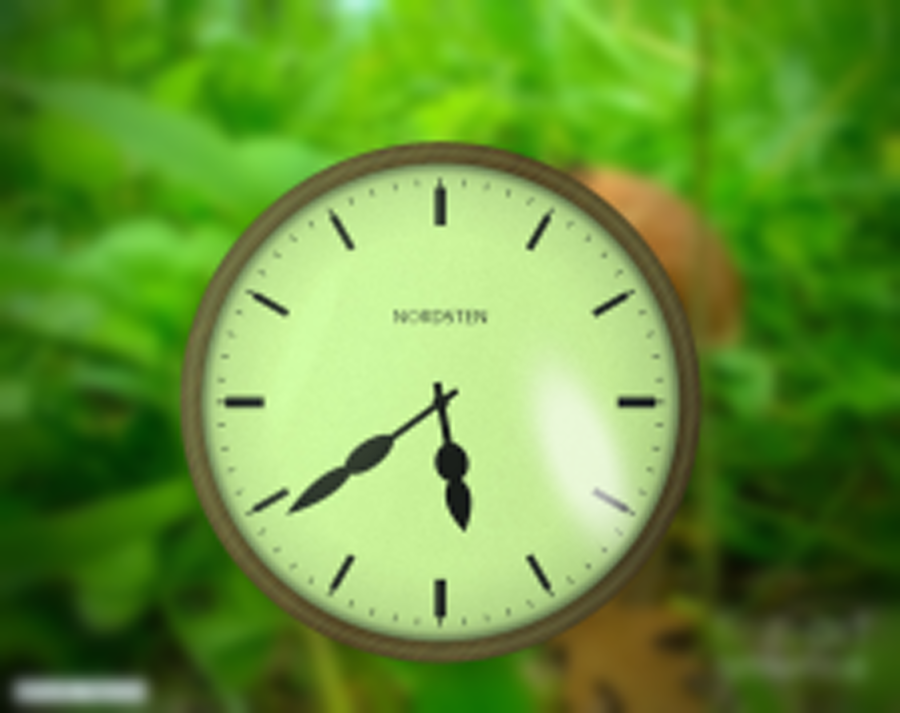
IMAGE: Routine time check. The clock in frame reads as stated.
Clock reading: 5:39
